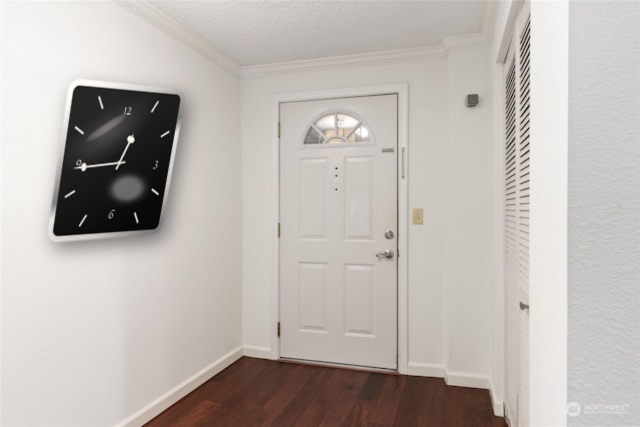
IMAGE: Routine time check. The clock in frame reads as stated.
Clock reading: 12:44
